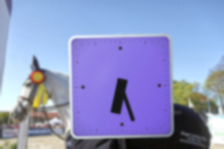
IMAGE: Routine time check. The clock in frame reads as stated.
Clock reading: 6:27
